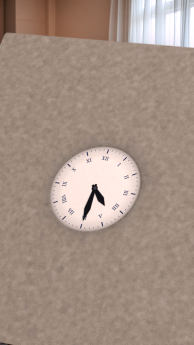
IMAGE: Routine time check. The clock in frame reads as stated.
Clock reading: 4:30
